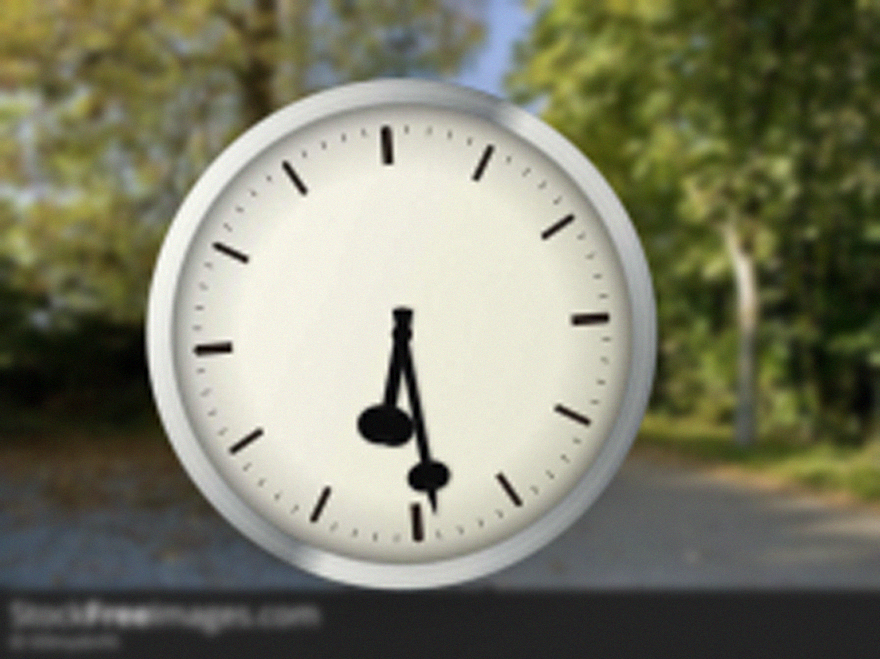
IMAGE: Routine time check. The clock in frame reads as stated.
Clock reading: 6:29
